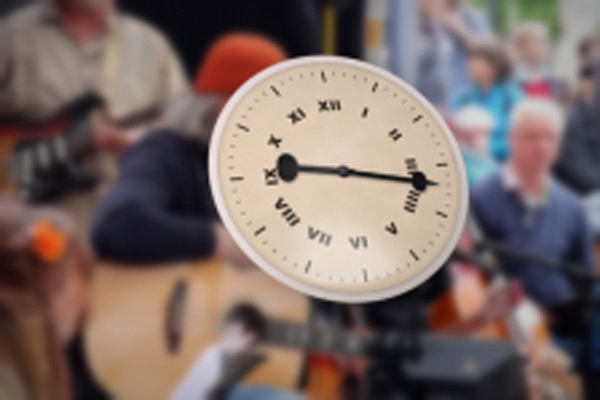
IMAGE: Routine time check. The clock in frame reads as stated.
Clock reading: 9:17
